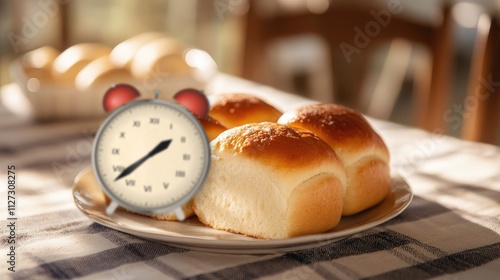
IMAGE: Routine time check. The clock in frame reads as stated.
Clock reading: 1:38
